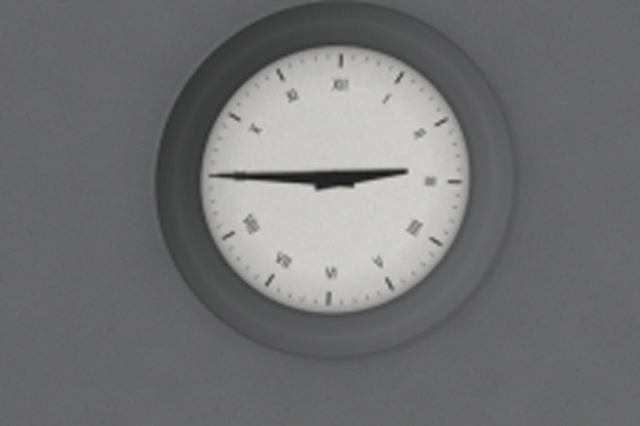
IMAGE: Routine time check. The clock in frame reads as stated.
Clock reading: 2:45
